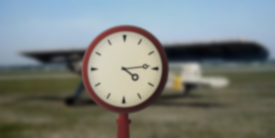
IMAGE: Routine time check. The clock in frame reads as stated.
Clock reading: 4:14
